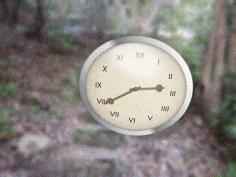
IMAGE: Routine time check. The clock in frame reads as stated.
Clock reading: 2:39
